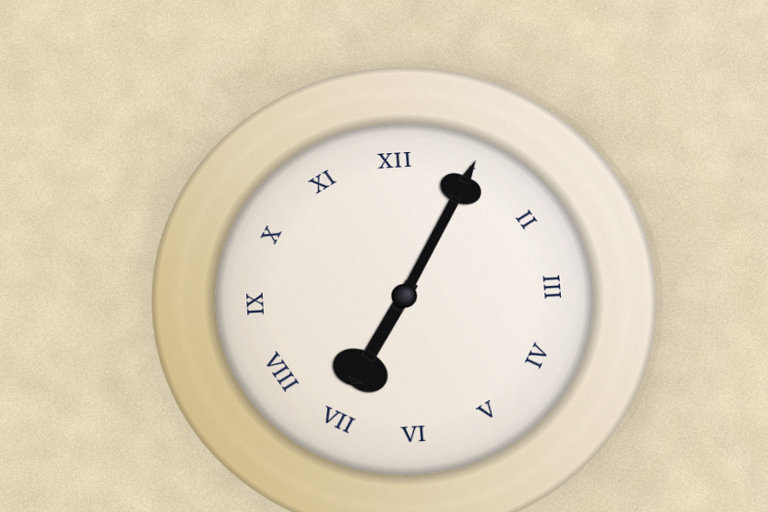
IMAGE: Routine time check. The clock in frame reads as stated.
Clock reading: 7:05
